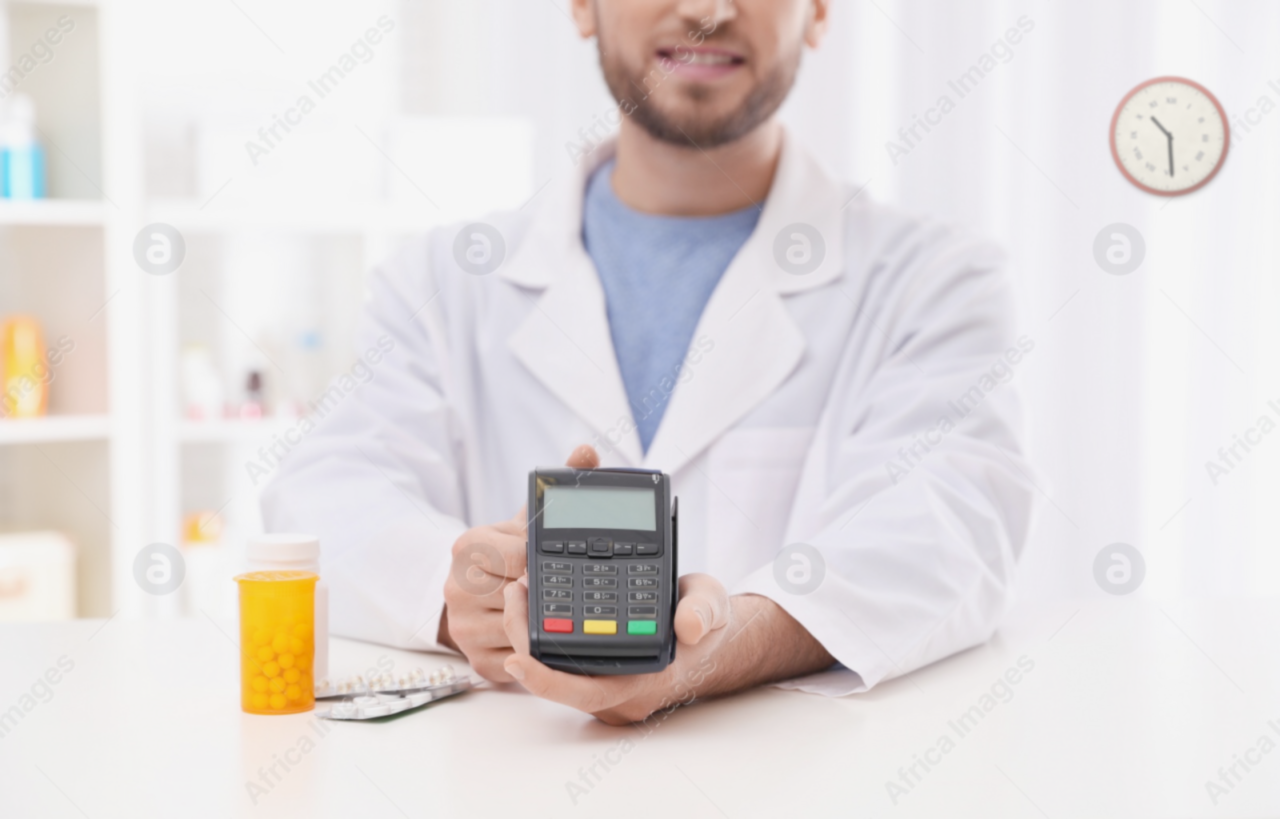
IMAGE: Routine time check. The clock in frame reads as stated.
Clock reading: 10:29
